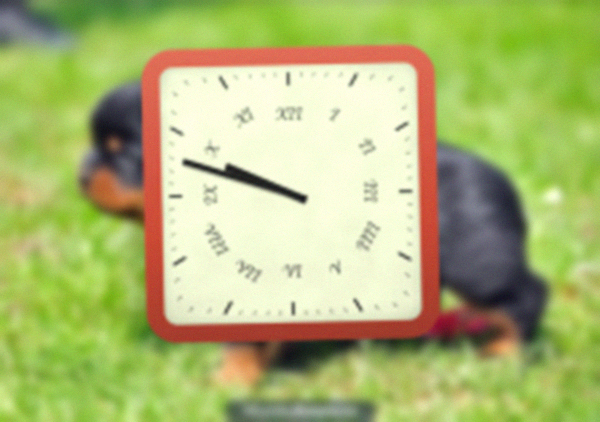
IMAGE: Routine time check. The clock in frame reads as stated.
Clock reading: 9:48
